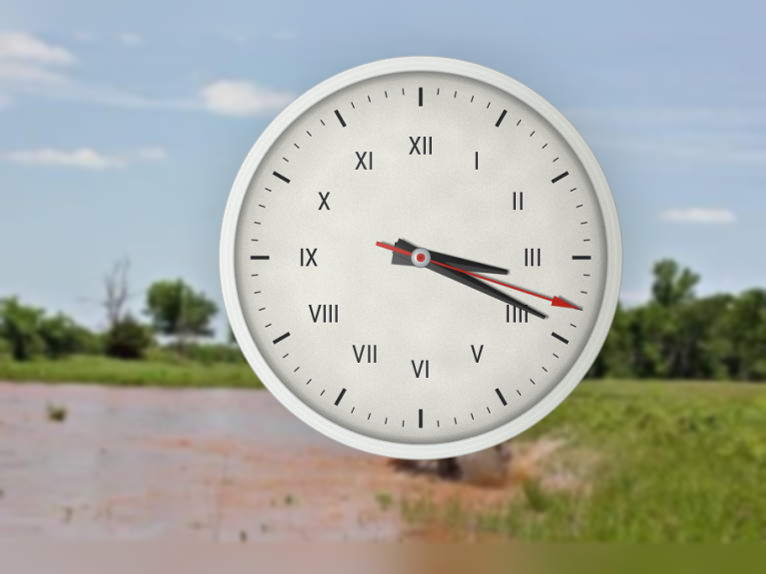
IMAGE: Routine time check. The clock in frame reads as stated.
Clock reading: 3:19:18
